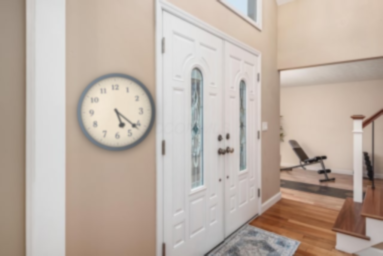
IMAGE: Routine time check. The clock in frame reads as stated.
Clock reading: 5:22
